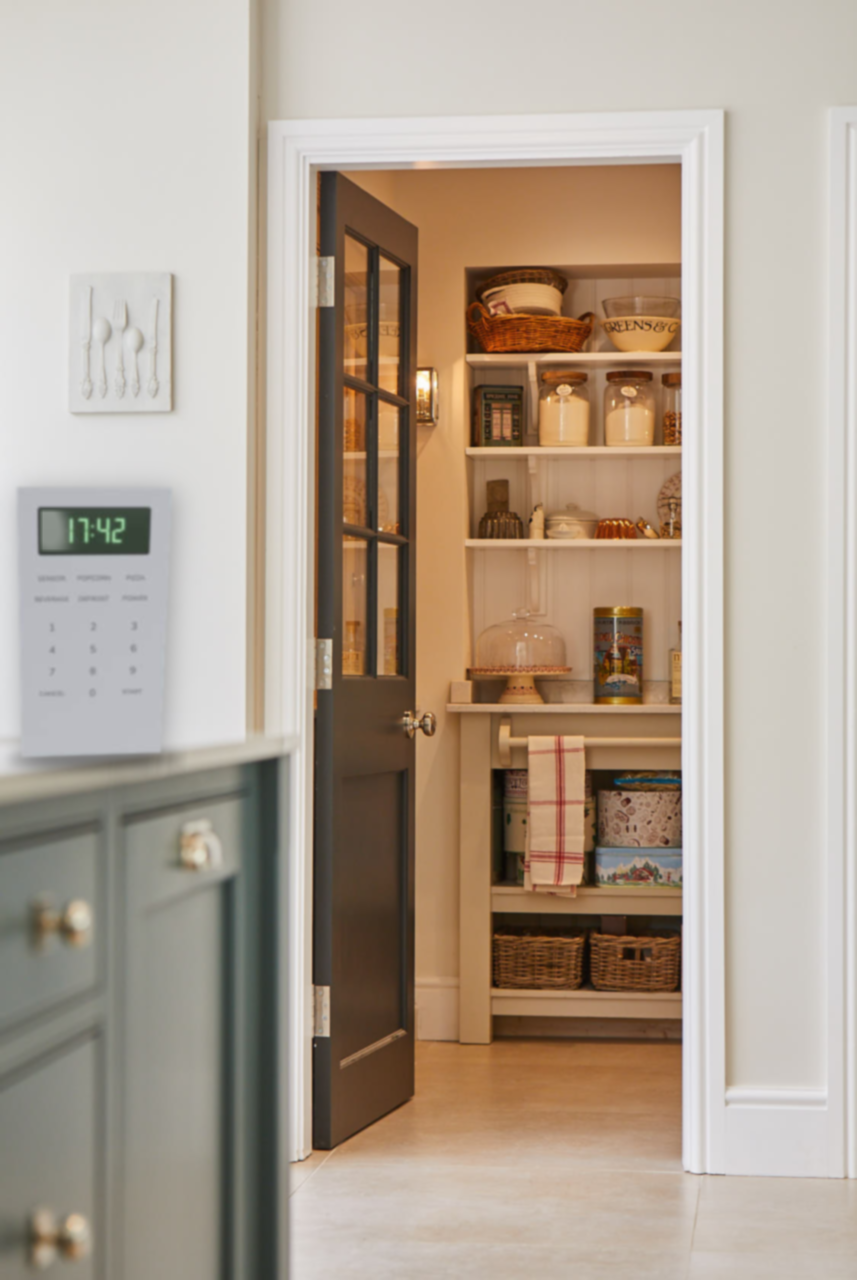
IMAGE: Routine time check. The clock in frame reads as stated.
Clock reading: 17:42
